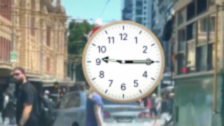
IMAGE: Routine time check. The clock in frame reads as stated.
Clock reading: 9:15
